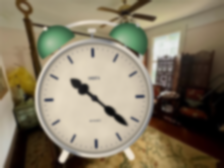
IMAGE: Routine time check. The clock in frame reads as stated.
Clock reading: 10:22
